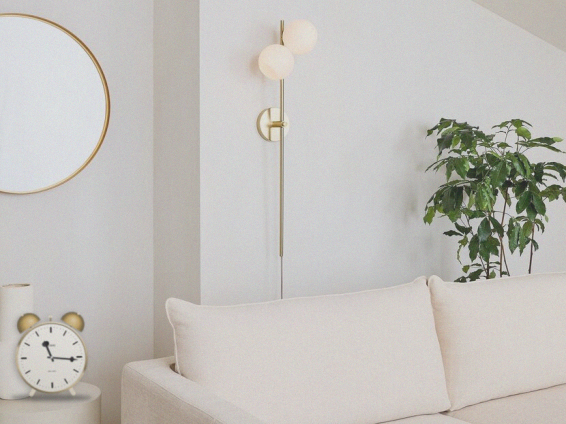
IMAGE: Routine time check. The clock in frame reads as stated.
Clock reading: 11:16
